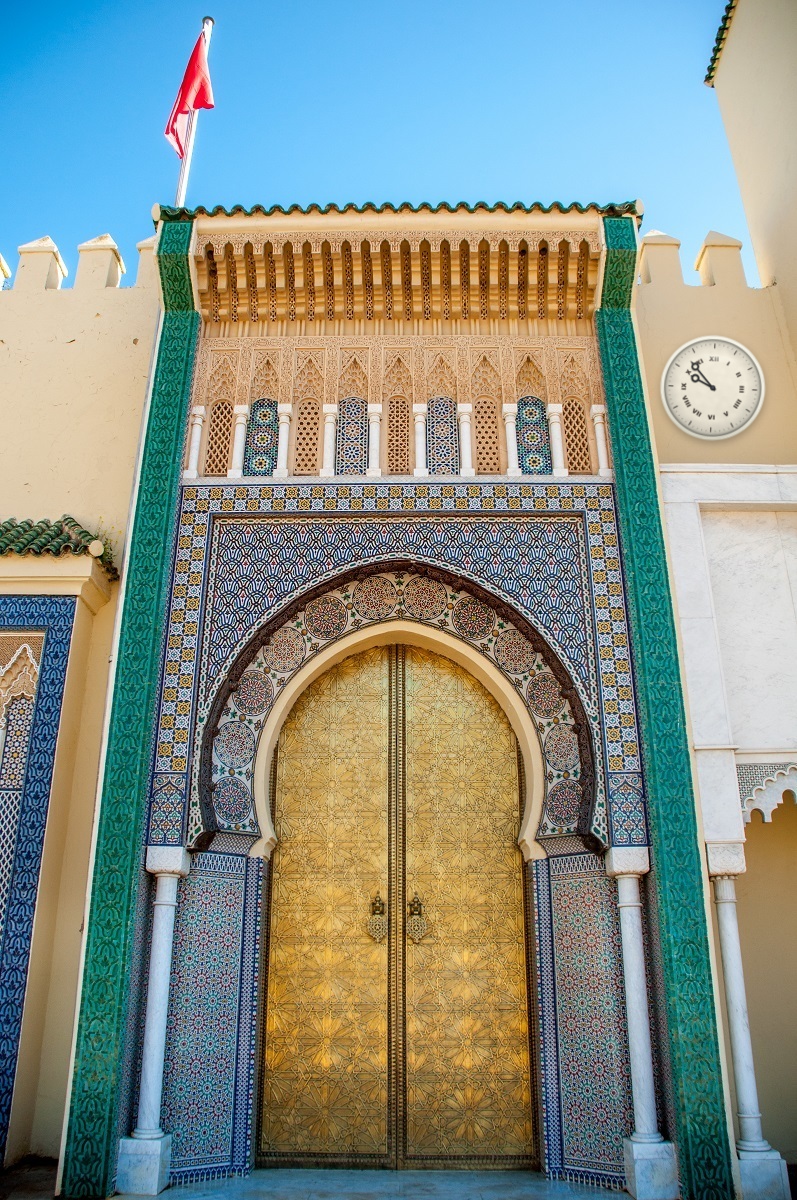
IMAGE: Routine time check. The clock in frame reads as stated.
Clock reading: 9:53
